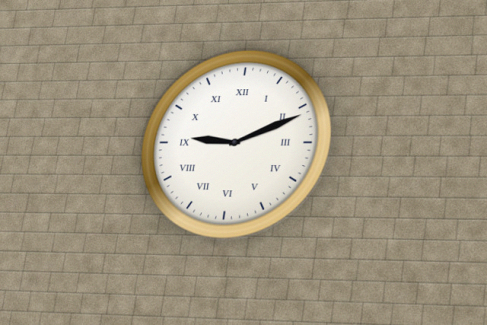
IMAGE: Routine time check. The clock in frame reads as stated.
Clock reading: 9:11
